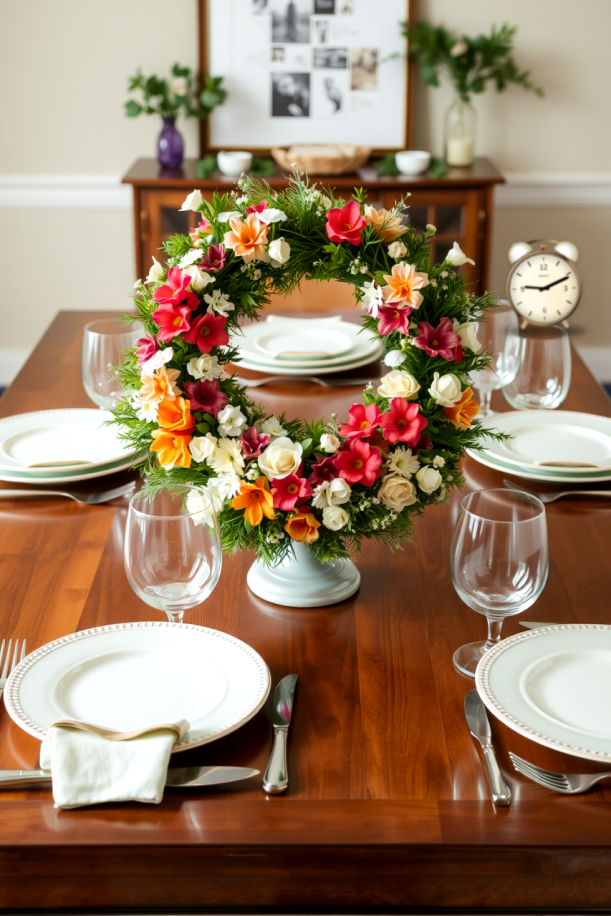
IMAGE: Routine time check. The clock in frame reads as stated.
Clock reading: 9:11
